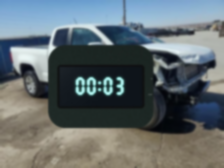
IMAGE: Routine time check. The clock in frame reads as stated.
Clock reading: 0:03
